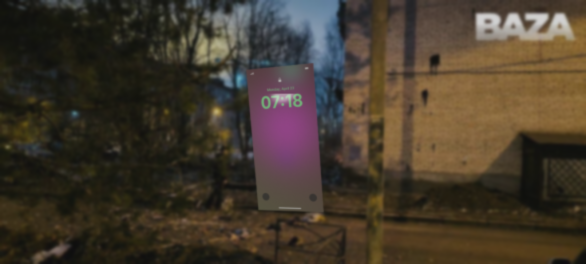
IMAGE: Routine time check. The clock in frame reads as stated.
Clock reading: 7:18
